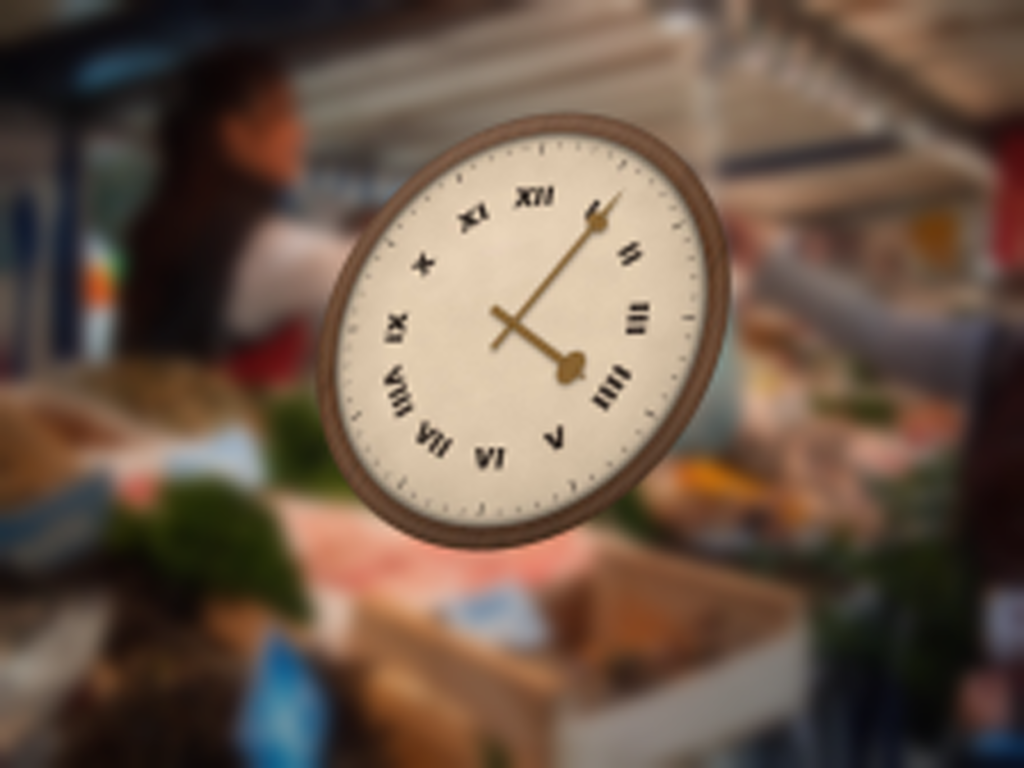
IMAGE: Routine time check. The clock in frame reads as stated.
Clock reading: 4:06
